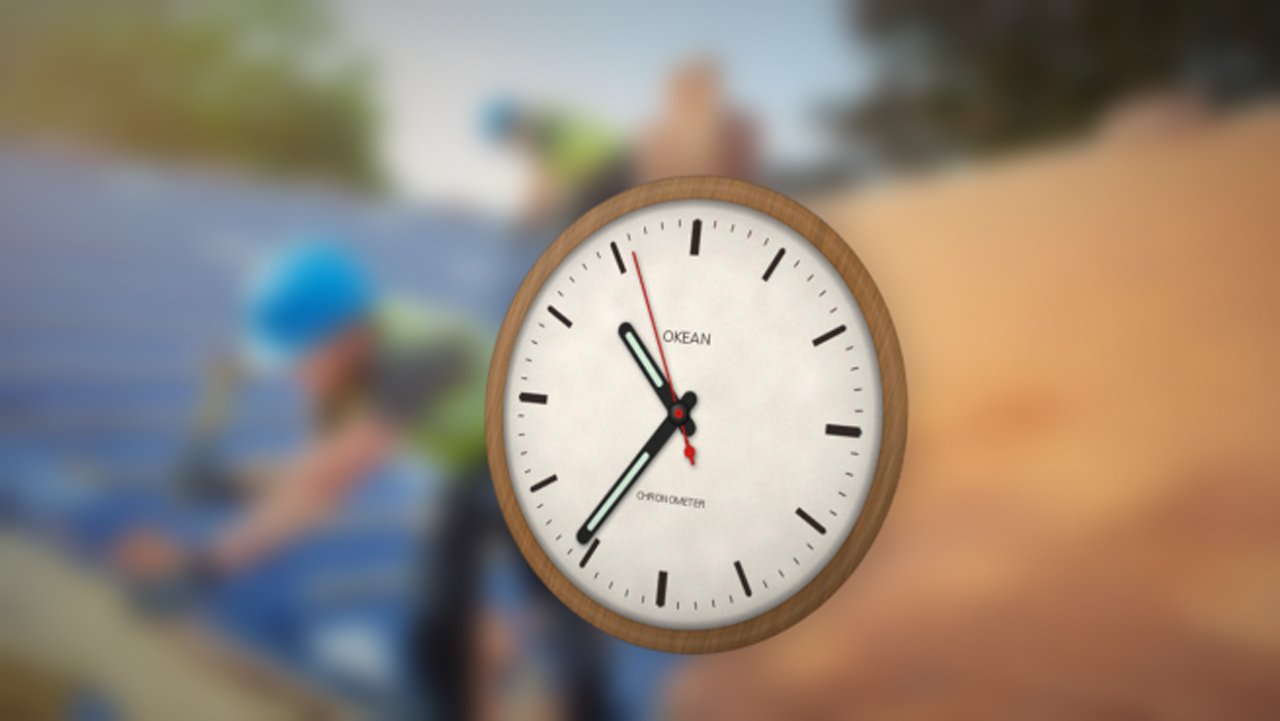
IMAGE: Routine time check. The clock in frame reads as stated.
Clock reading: 10:35:56
